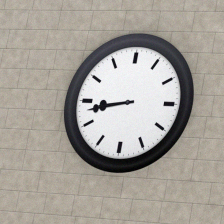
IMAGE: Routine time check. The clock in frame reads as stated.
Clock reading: 8:43
